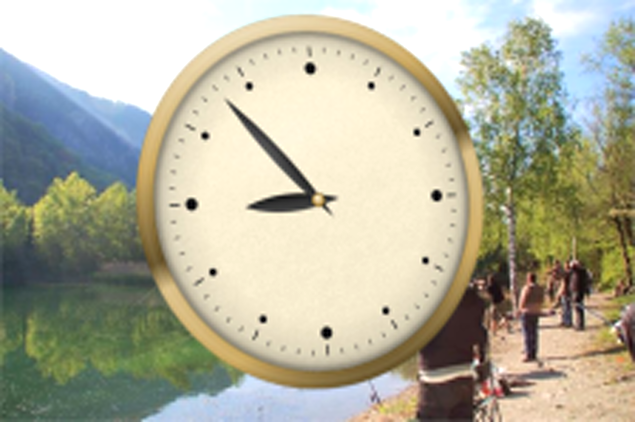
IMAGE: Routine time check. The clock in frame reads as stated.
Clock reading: 8:53
